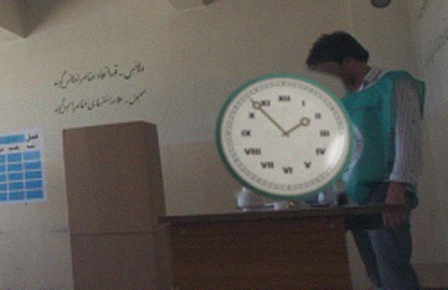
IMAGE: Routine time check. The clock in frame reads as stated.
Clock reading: 1:53
